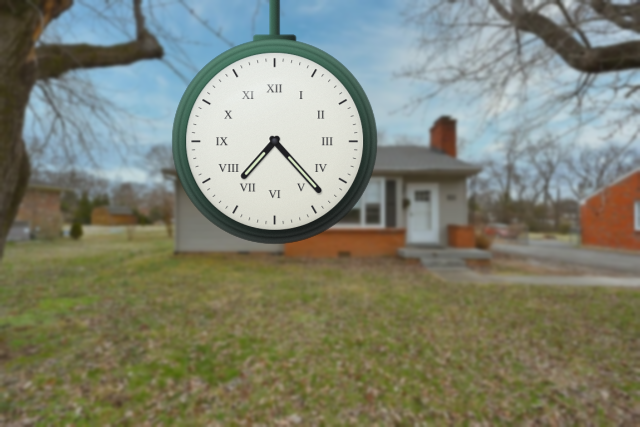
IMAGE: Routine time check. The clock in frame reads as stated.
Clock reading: 7:23
